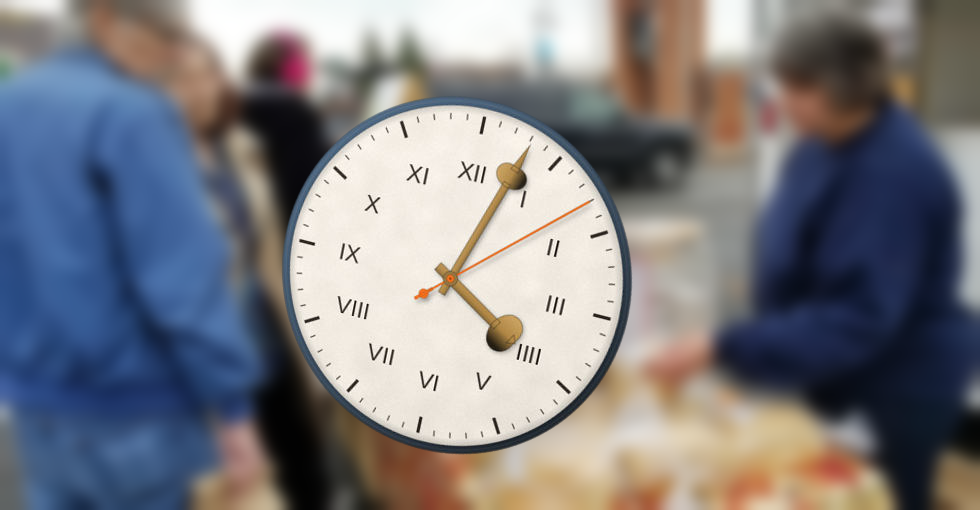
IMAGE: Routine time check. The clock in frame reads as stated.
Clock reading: 4:03:08
